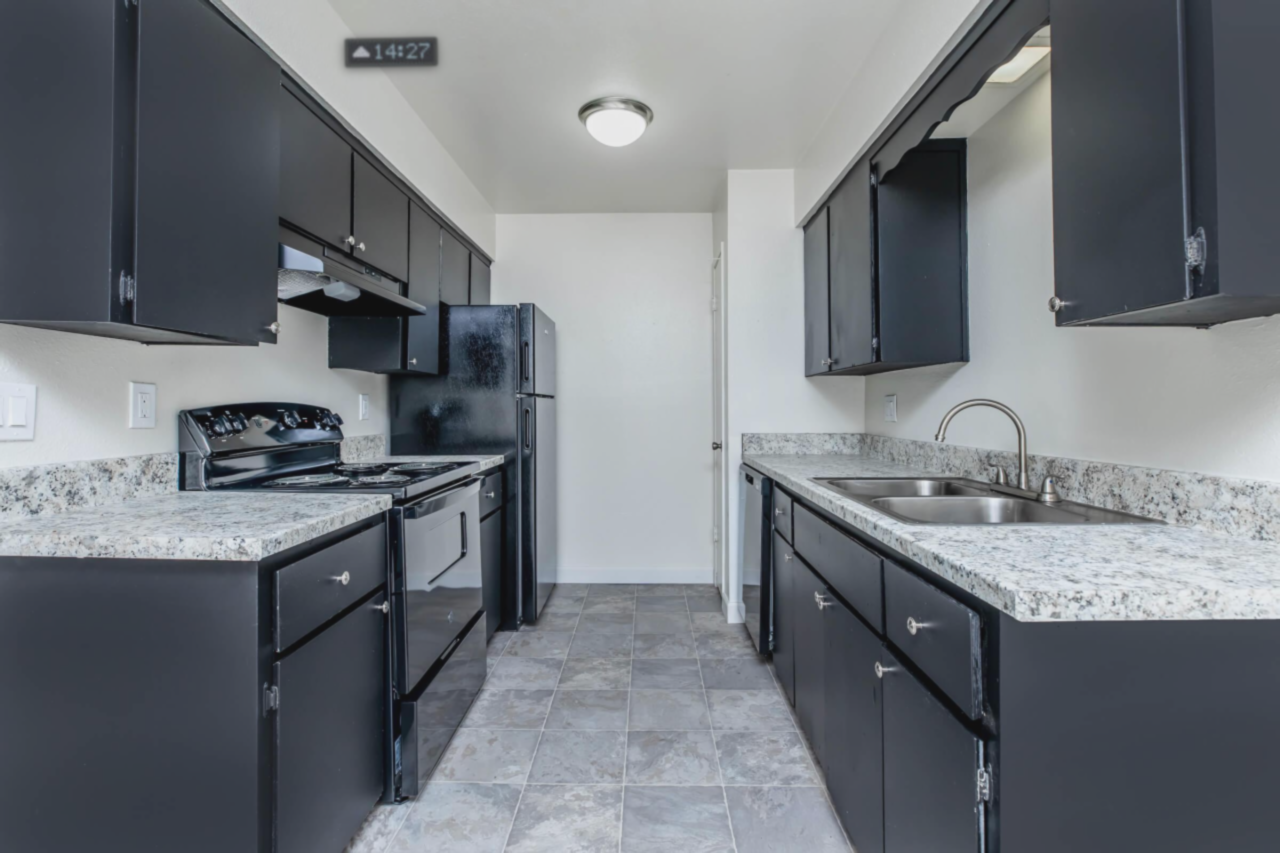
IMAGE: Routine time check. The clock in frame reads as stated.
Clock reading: 14:27
